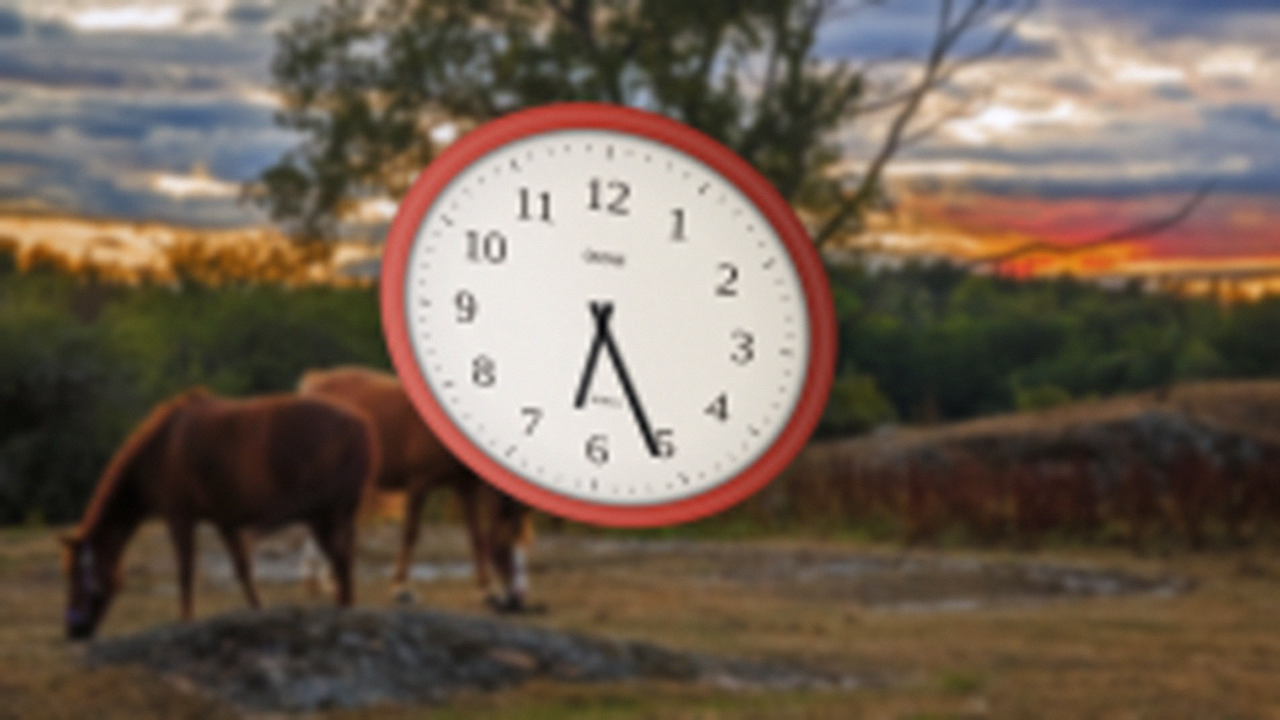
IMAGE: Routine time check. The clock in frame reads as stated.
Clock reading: 6:26
